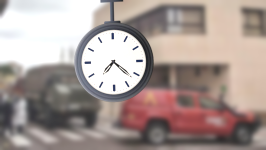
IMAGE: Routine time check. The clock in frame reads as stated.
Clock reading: 7:22
